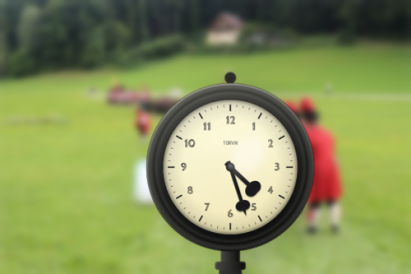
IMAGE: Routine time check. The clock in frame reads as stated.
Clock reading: 4:27
